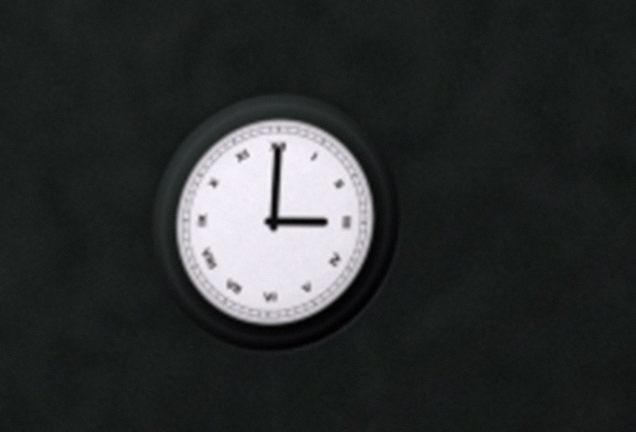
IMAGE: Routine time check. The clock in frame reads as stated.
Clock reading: 3:00
